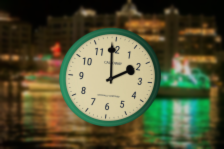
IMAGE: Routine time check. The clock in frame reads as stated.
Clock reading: 1:59
